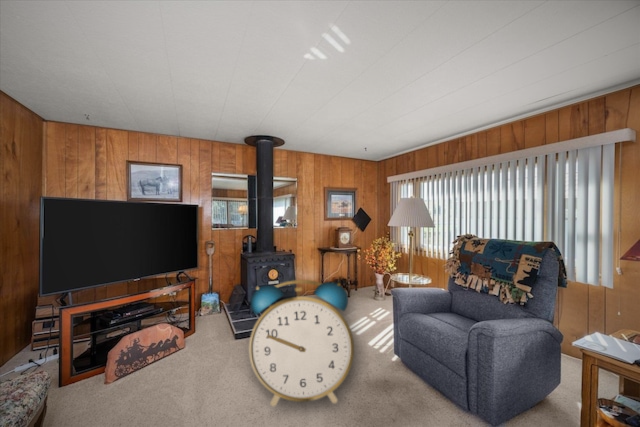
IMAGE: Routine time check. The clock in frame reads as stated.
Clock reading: 9:49
